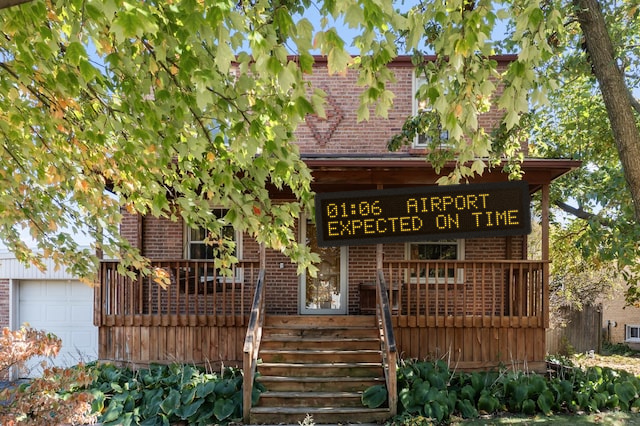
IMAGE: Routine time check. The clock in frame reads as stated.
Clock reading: 1:06
